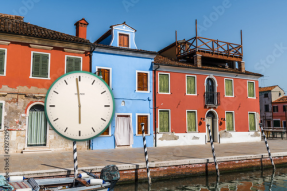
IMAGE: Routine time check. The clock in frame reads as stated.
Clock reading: 5:59
